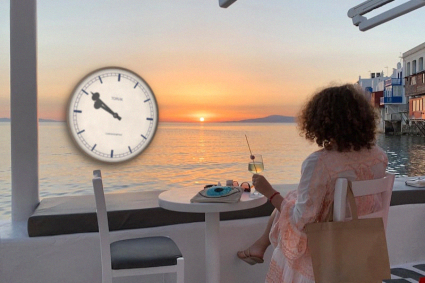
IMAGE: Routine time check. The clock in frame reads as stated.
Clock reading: 9:51
